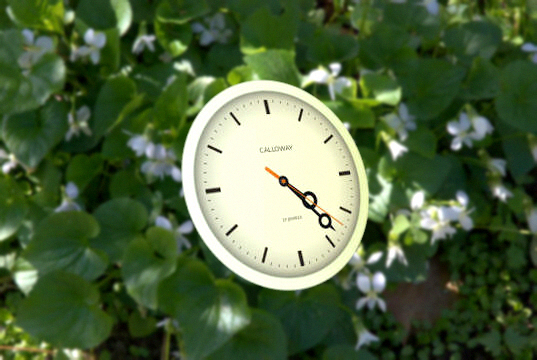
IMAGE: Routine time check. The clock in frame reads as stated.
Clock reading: 4:23:22
